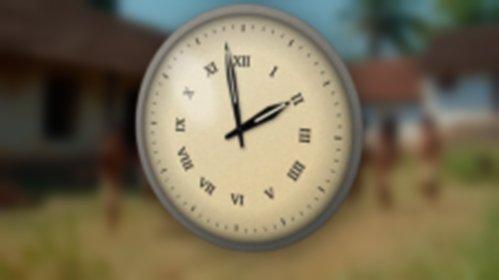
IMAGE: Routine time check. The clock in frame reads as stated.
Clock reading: 1:58
